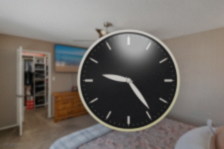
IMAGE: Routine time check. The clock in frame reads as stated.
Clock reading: 9:24
